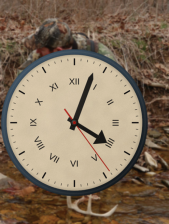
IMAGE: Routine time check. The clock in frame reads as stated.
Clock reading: 4:03:24
